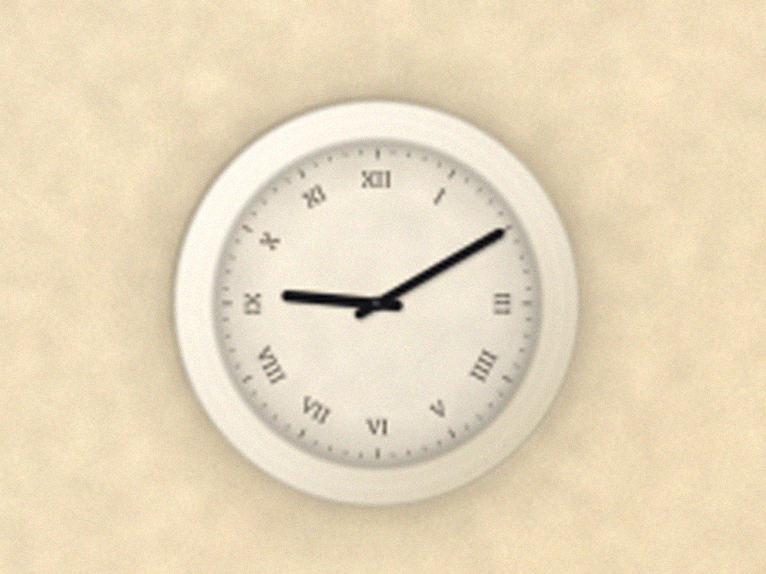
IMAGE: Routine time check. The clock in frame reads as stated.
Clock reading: 9:10
